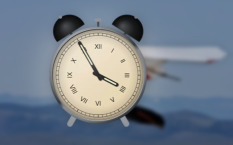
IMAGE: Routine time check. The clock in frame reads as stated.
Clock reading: 3:55
